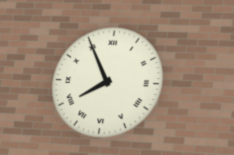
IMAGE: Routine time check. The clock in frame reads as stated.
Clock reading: 7:55
